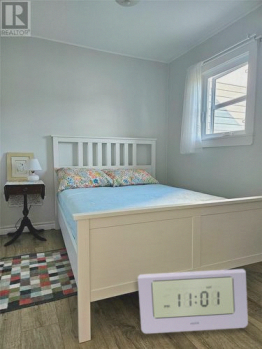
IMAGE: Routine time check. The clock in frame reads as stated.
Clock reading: 11:01
